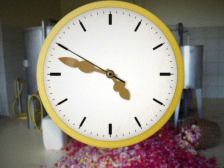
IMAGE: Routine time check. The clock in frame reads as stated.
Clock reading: 4:47:50
